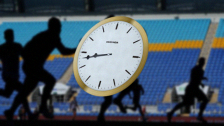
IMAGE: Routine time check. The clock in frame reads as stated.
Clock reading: 8:43
